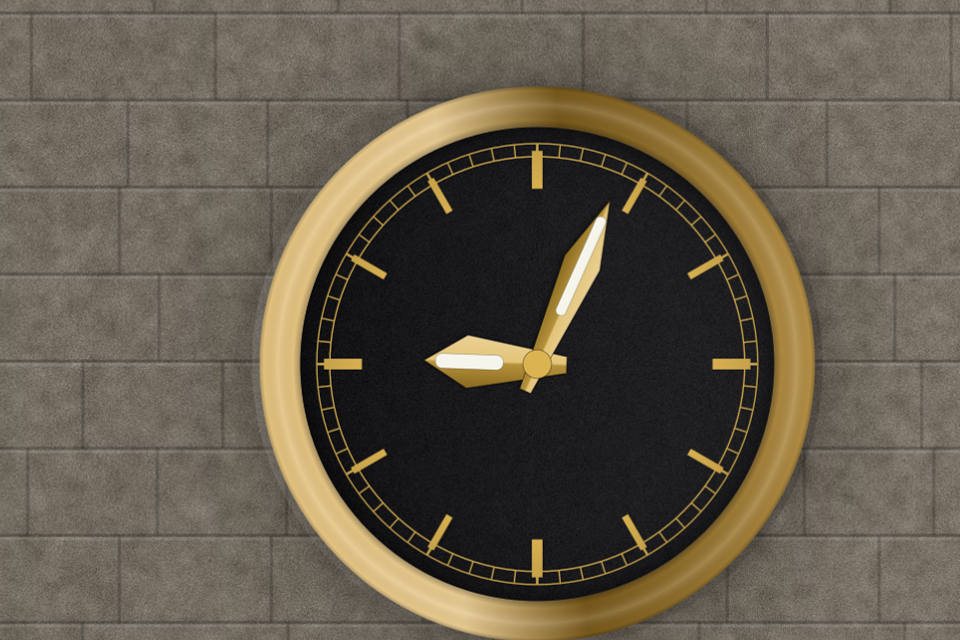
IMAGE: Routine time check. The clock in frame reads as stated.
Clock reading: 9:04
